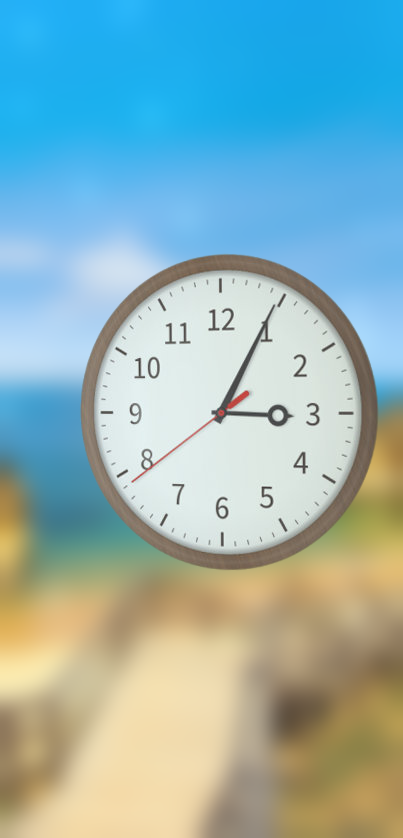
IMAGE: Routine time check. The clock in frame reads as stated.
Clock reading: 3:04:39
